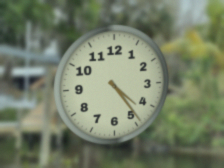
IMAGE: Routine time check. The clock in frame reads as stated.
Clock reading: 4:24
